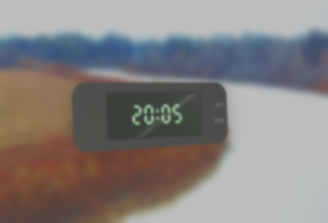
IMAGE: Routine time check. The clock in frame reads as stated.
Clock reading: 20:05
